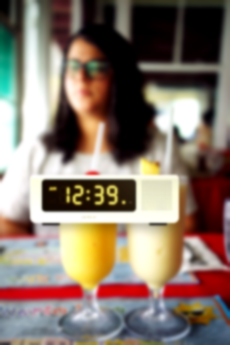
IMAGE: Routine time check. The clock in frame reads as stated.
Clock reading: 12:39
